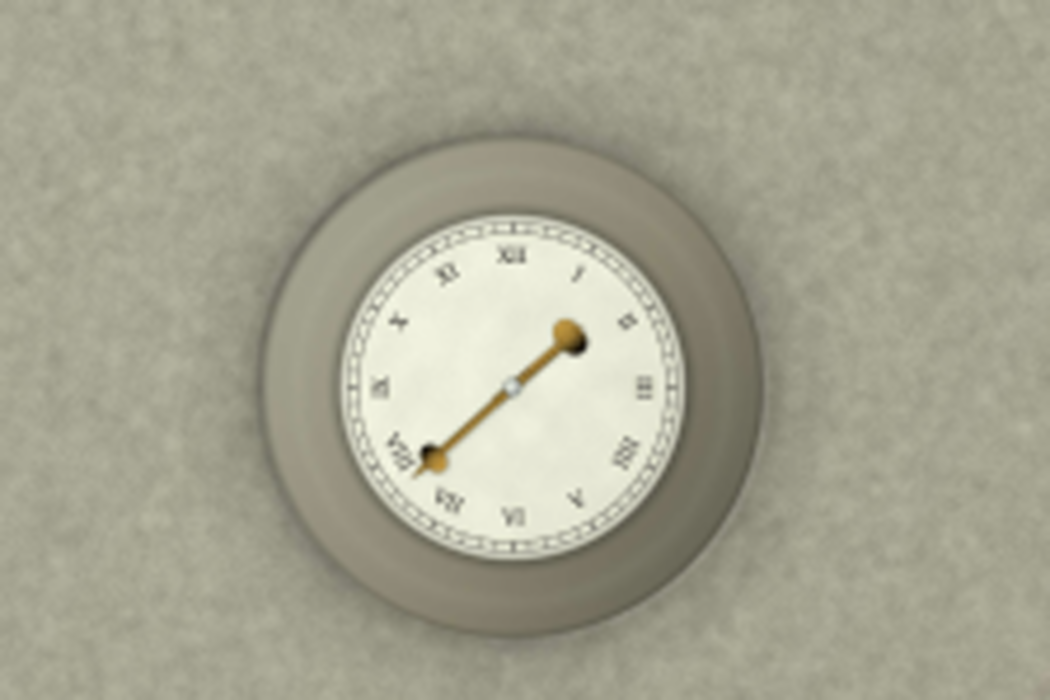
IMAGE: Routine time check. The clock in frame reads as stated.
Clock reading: 1:38
